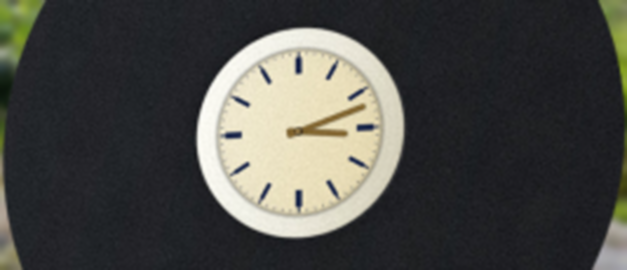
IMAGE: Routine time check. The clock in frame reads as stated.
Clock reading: 3:12
